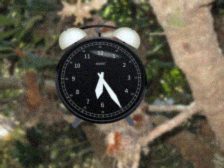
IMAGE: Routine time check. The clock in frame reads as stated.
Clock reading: 6:25
